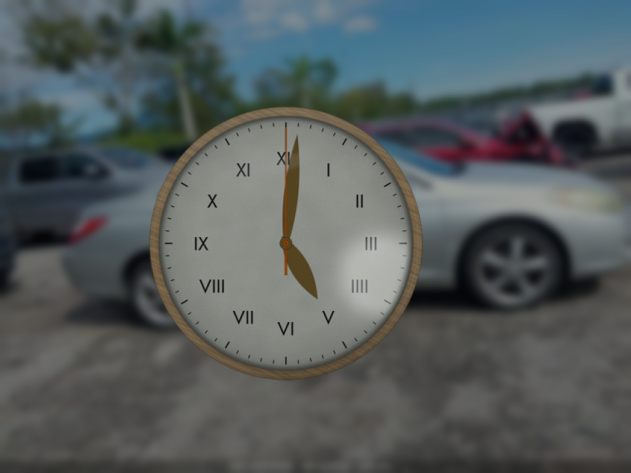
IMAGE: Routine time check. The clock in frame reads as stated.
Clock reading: 5:01:00
